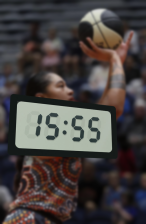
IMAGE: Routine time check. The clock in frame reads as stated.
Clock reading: 15:55
